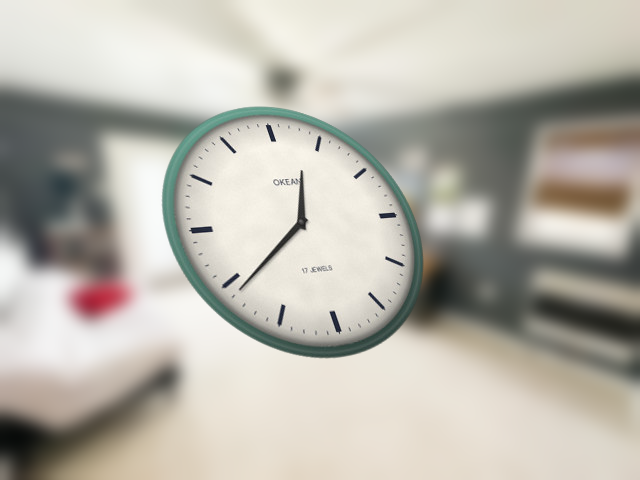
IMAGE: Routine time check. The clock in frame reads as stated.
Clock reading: 12:39
